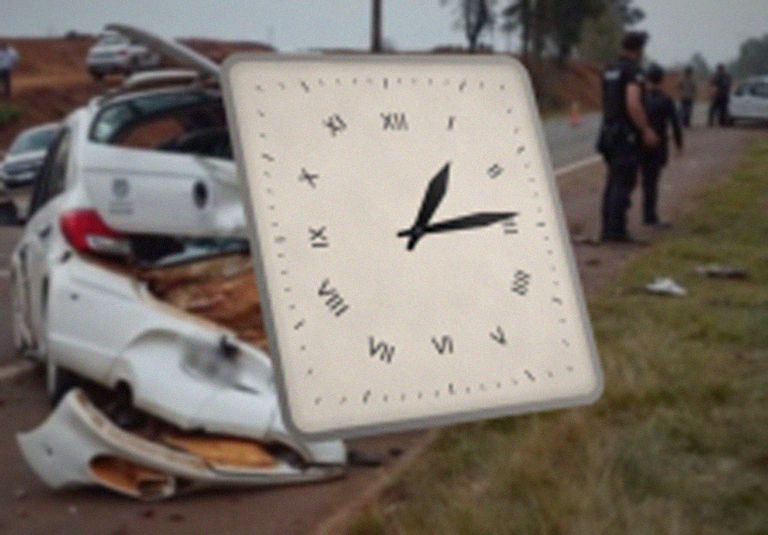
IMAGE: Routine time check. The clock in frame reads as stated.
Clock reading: 1:14
